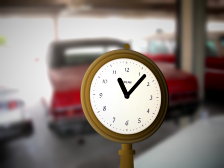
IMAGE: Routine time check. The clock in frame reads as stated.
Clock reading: 11:07
